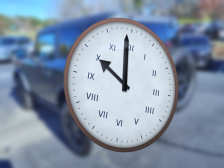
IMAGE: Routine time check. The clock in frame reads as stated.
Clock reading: 9:59
